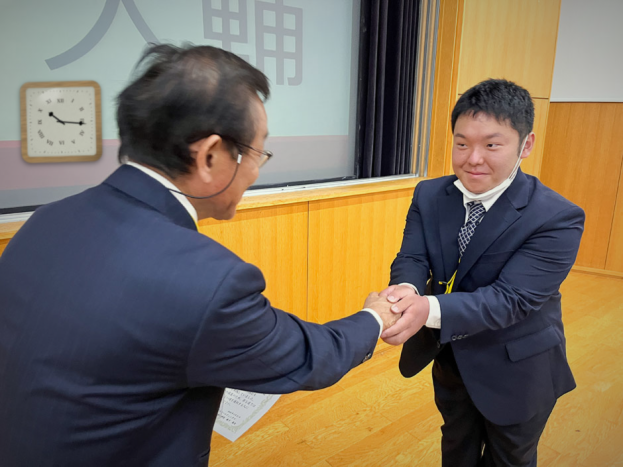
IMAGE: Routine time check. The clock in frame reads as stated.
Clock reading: 10:16
